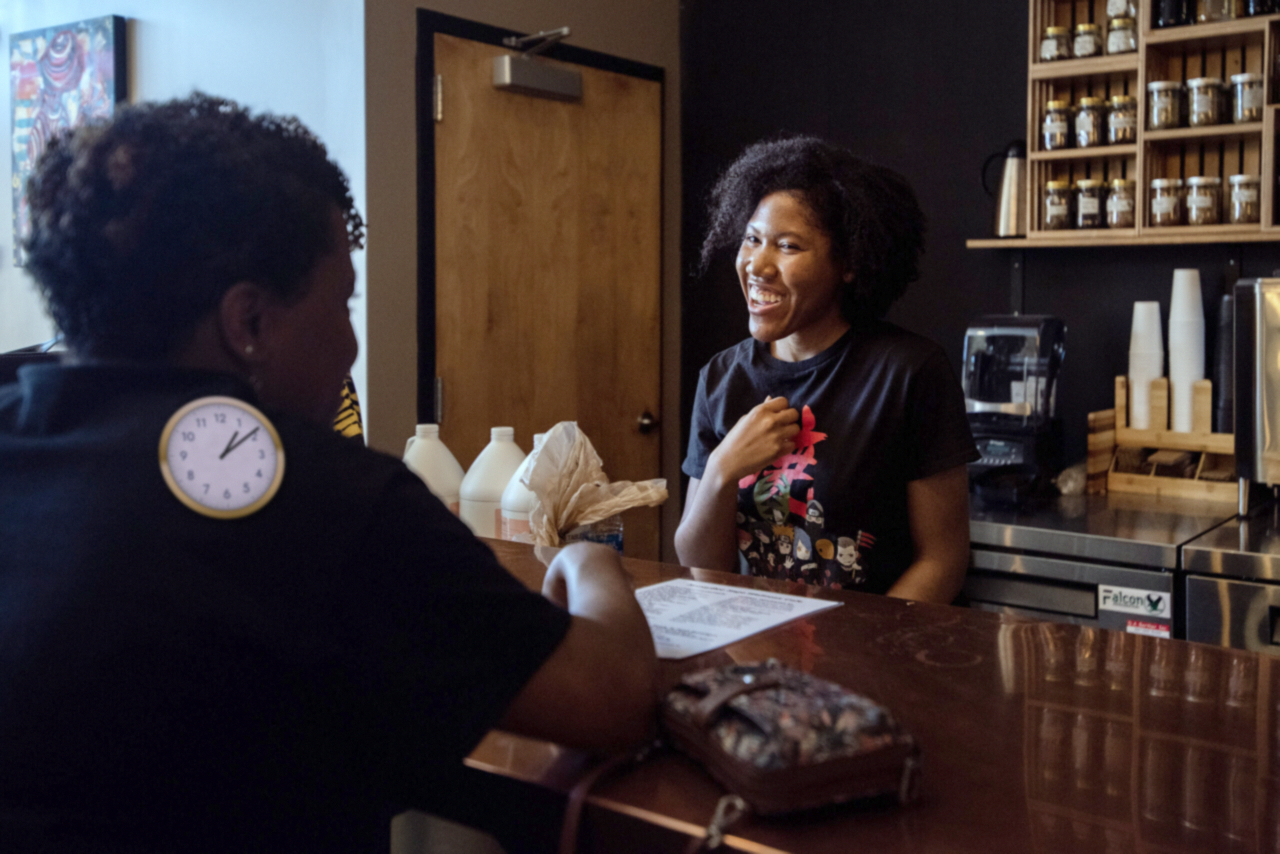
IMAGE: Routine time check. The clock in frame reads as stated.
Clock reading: 1:09
